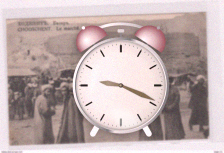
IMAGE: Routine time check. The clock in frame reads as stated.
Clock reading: 9:19
